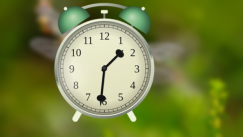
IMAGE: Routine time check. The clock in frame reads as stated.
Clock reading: 1:31
